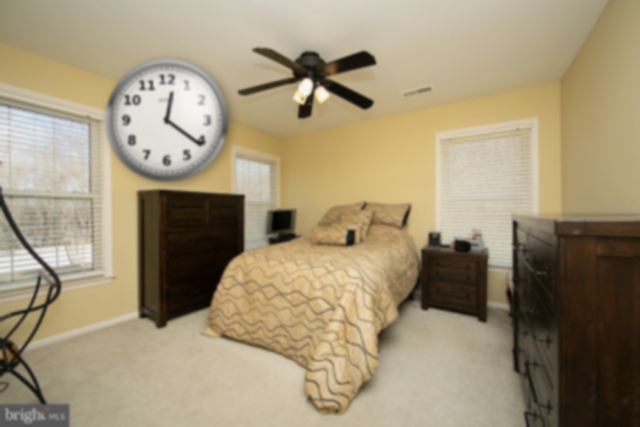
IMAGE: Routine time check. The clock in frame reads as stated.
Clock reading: 12:21
